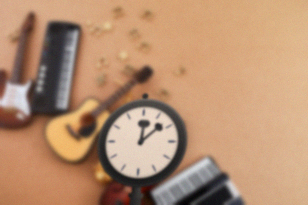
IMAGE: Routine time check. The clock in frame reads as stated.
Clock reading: 12:08
